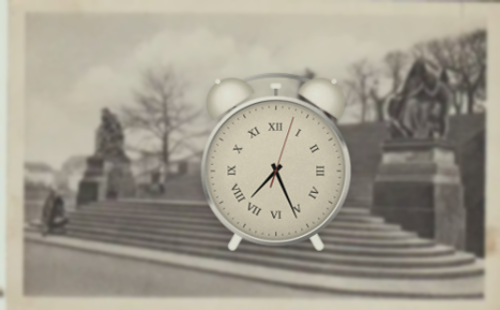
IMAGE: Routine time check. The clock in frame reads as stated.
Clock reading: 7:26:03
